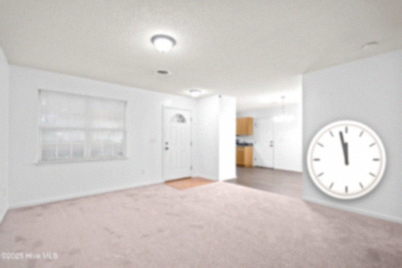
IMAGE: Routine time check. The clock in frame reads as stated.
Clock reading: 11:58
